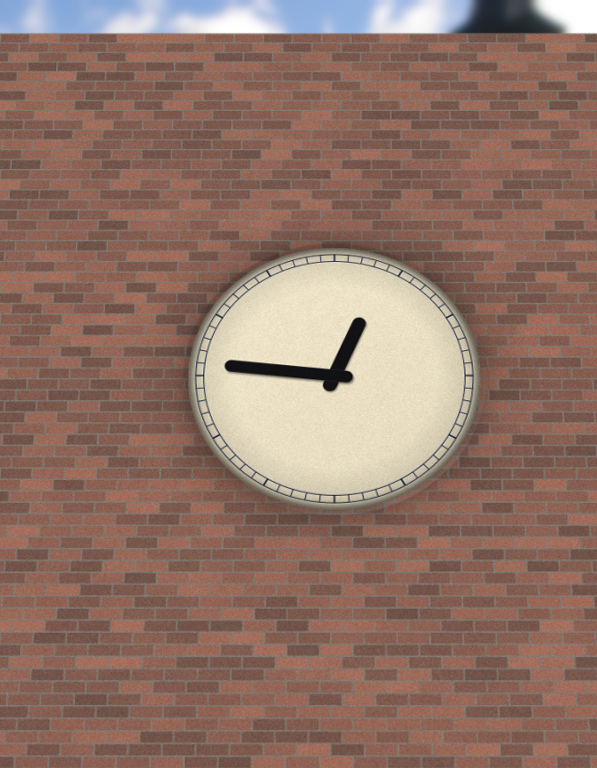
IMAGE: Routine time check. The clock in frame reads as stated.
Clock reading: 12:46
